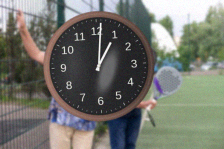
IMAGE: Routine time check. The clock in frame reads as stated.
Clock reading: 1:01
